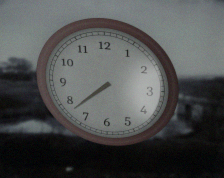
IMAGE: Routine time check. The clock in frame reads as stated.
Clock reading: 7:38
